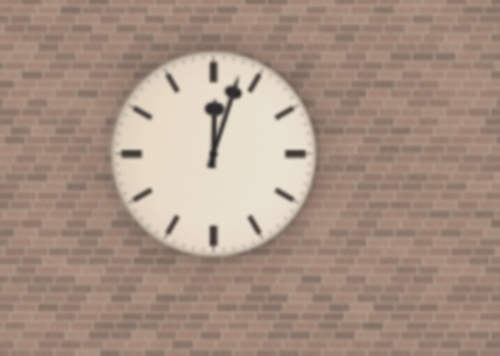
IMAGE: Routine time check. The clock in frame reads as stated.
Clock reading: 12:03
